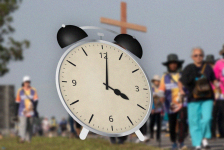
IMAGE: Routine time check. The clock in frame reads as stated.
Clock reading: 4:01
